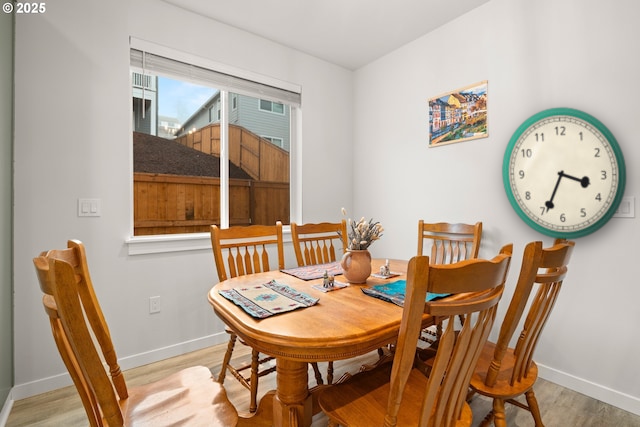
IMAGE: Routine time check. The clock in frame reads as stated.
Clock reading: 3:34
